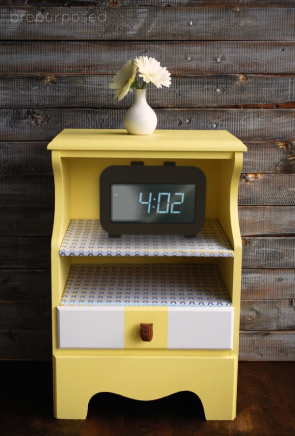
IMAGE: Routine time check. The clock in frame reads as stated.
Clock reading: 4:02
